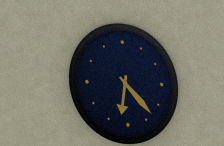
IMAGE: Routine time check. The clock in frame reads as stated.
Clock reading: 6:23
